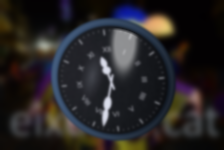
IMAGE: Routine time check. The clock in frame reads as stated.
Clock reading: 11:33
